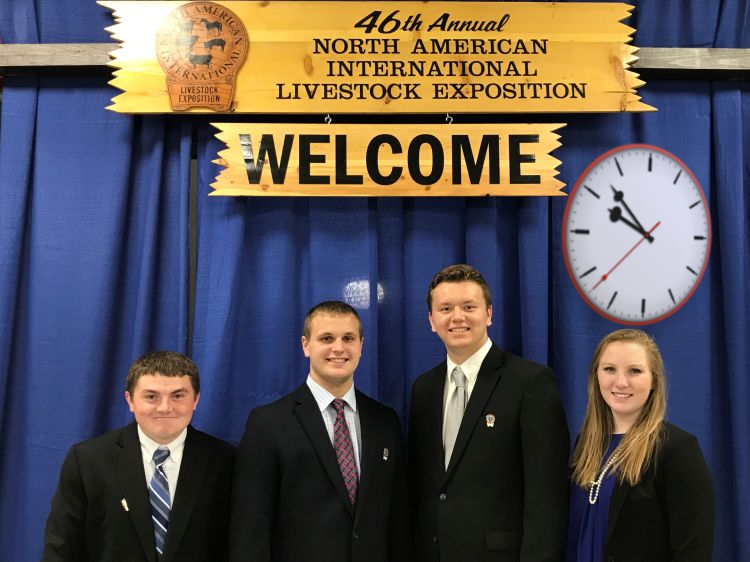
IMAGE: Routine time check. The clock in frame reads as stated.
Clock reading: 9:52:38
